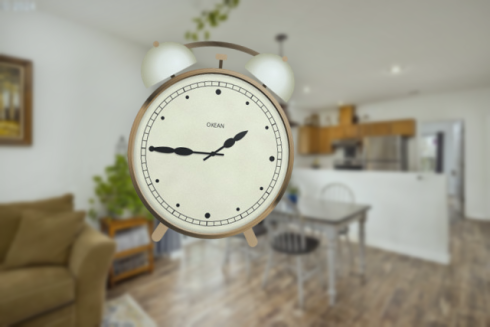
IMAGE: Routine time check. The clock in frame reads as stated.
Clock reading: 1:45
